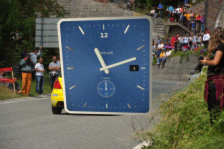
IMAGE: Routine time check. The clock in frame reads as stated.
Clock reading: 11:12
